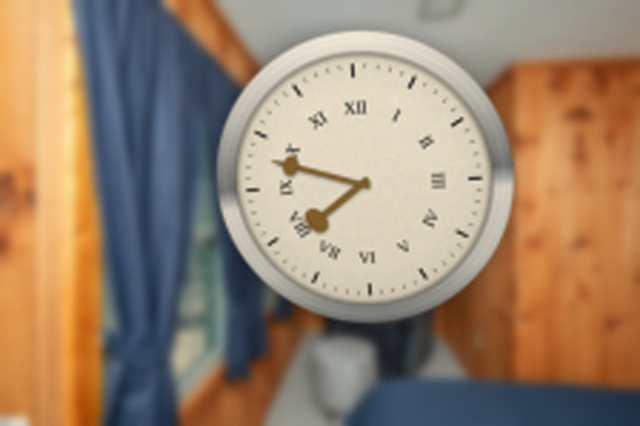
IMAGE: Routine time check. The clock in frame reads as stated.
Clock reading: 7:48
